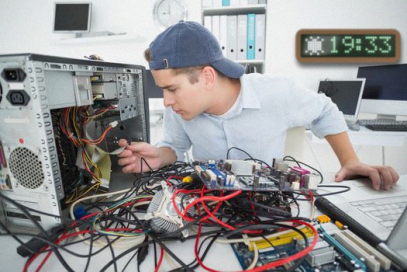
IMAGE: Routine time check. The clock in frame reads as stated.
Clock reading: 19:33
